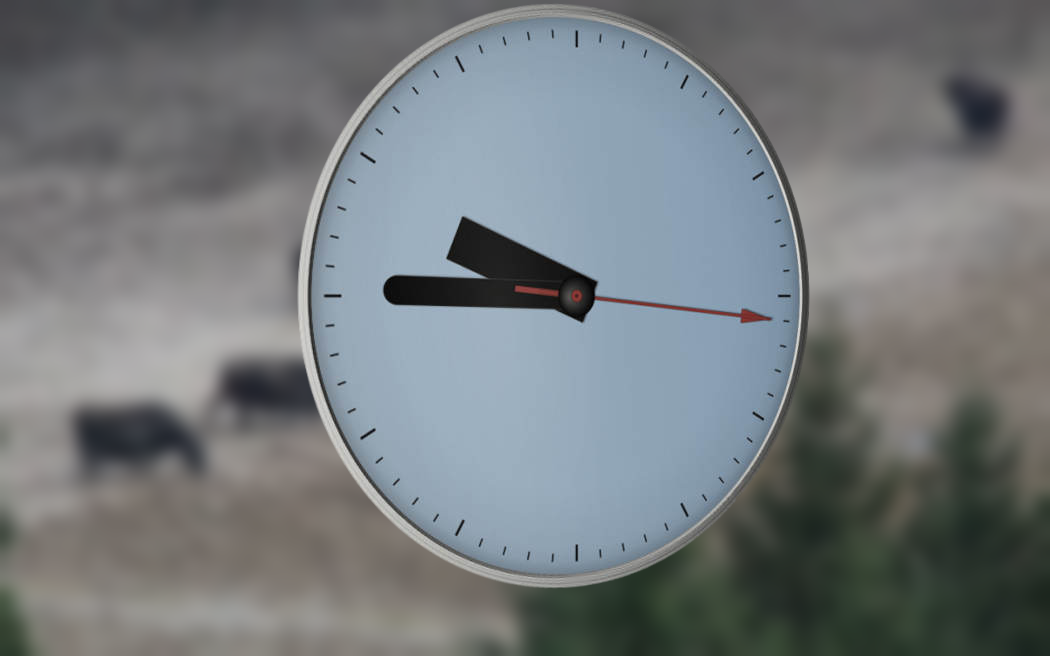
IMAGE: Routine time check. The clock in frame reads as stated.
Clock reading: 9:45:16
